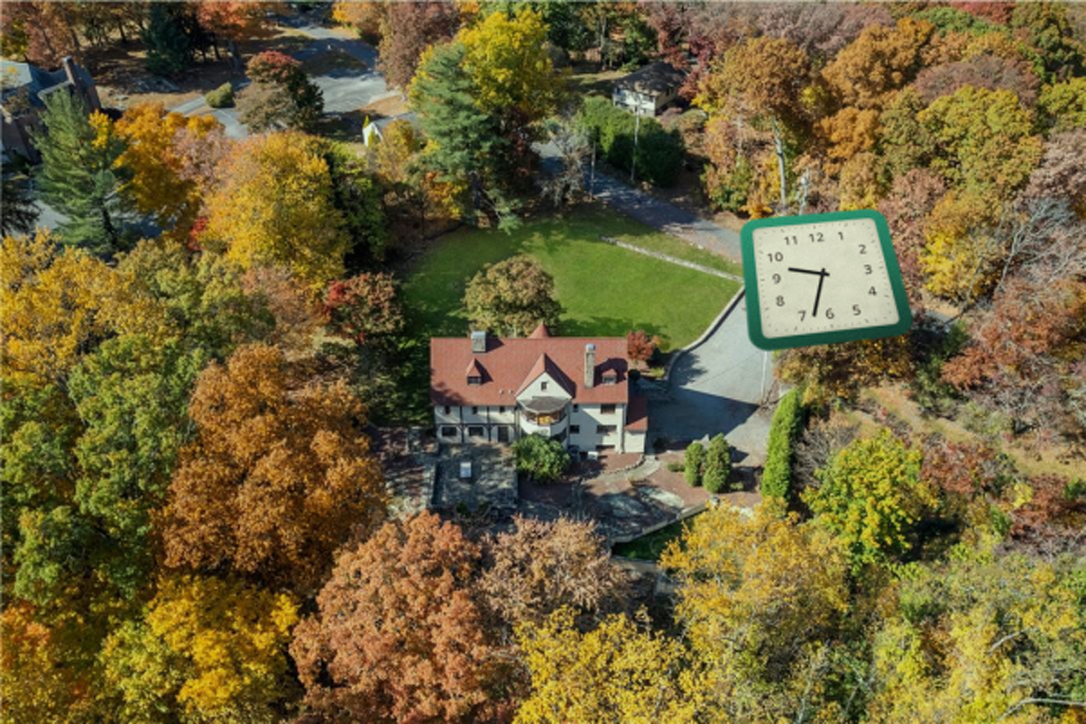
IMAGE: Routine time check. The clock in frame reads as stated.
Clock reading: 9:33
